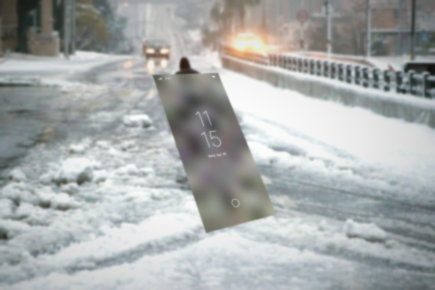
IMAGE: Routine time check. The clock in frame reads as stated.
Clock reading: 11:15
